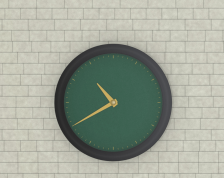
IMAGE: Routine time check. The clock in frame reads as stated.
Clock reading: 10:40
